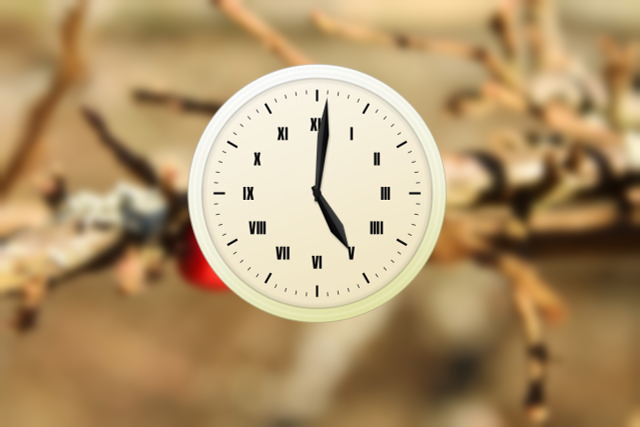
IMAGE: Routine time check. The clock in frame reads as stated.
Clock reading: 5:01
